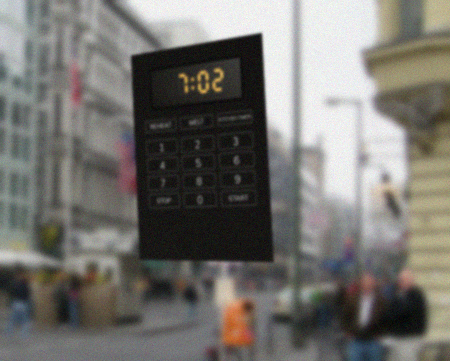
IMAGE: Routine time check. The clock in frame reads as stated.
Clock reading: 7:02
